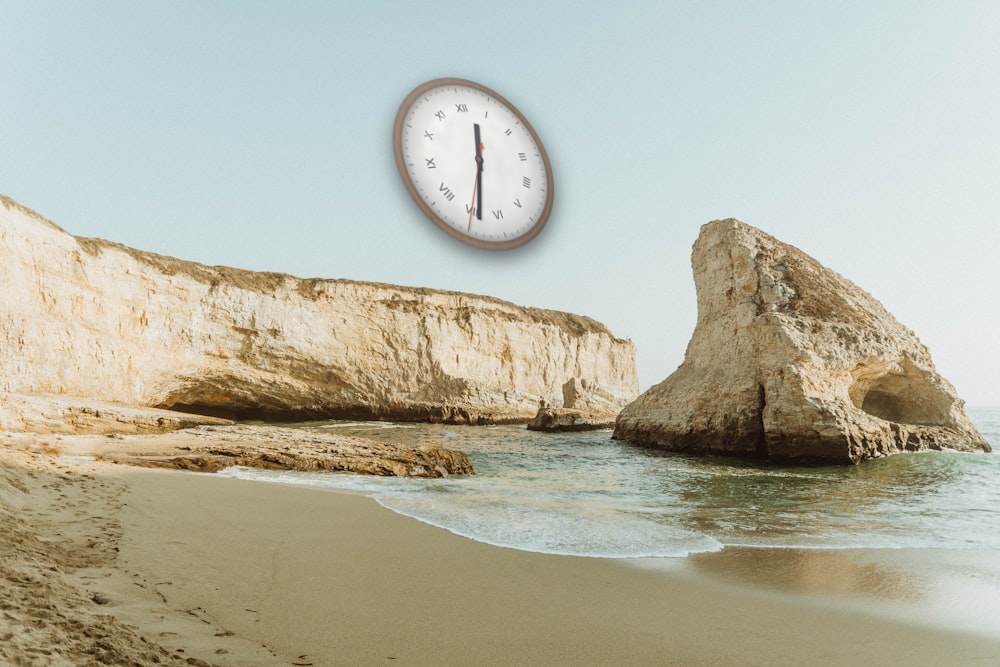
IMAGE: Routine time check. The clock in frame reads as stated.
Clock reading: 12:33:35
